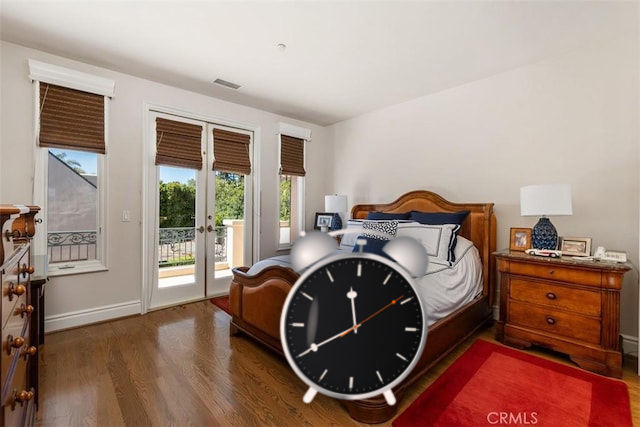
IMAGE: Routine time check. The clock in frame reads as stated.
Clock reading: 11:40:09
